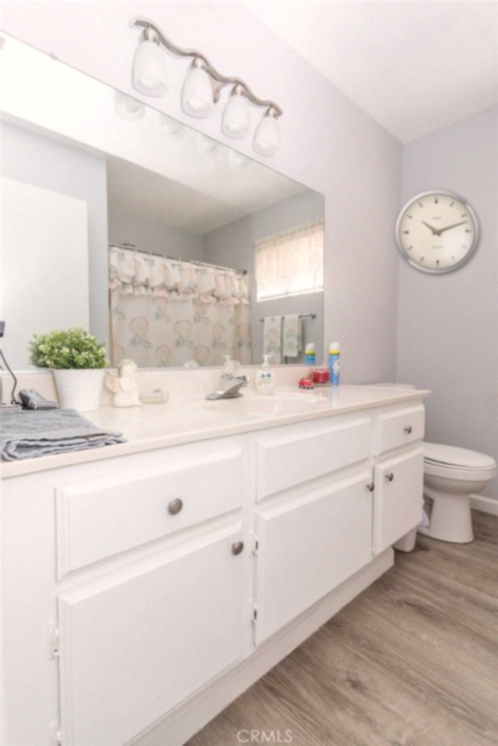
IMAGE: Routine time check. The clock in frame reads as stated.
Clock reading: 10:12
